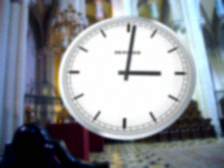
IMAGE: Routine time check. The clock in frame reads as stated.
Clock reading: 3:01
